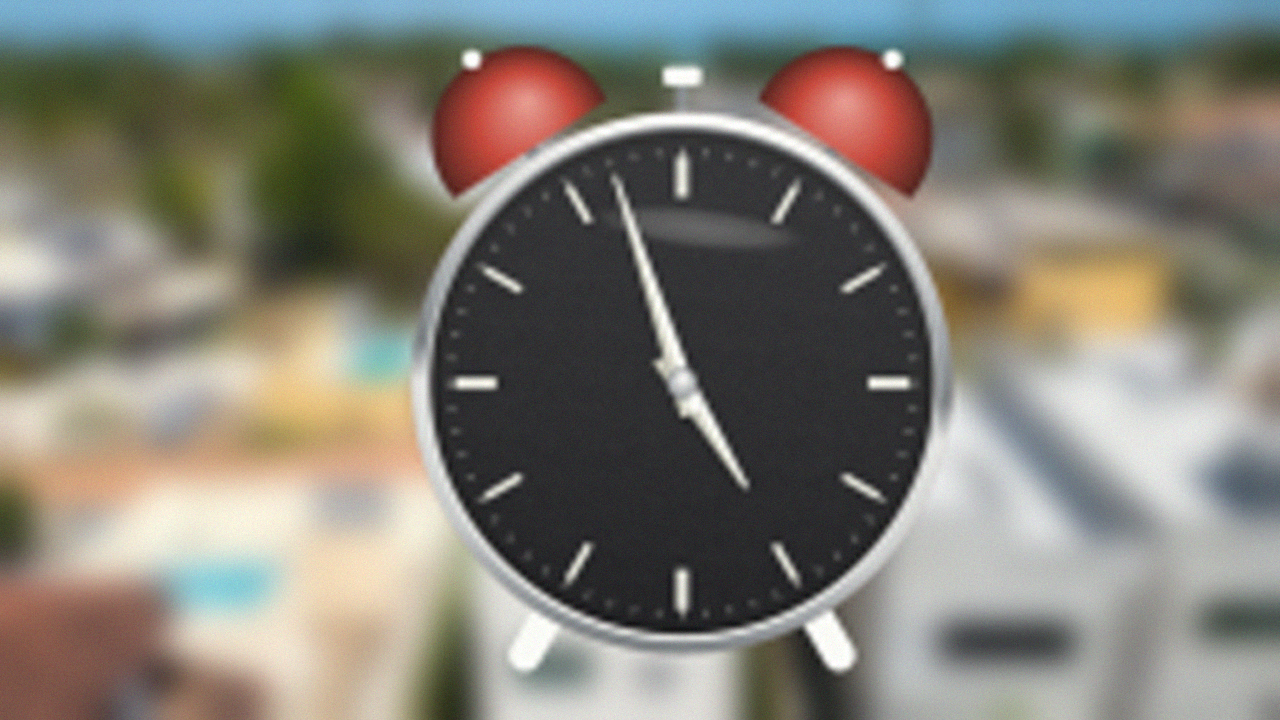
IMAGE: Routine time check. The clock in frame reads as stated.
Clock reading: 4:57
